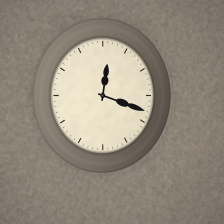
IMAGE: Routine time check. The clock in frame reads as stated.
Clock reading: 12:18
